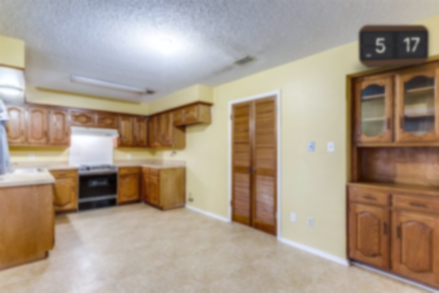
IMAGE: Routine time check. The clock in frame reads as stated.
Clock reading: 5:17
